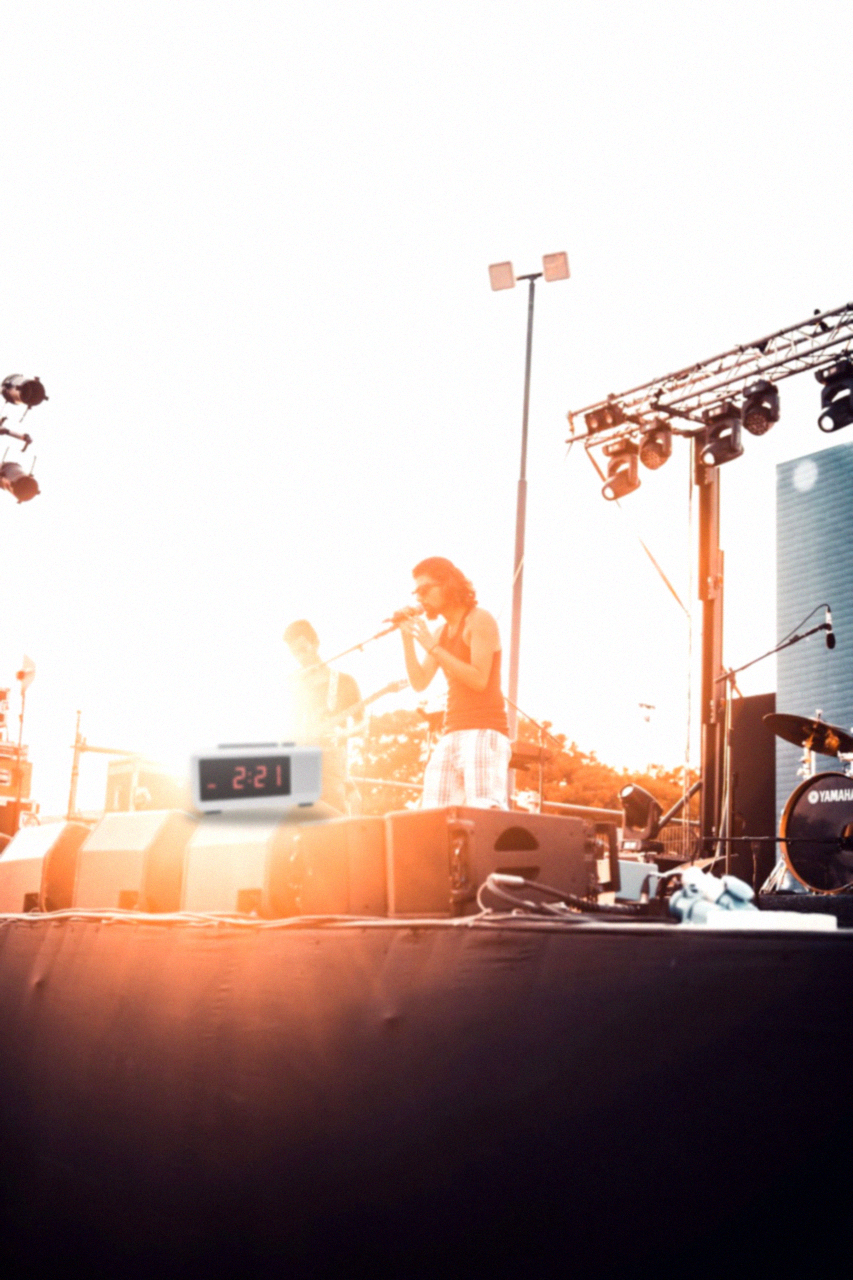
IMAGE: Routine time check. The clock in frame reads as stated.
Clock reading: 2:21
